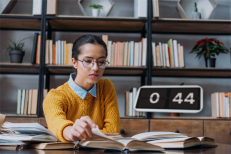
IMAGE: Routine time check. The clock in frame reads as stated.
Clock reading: 0:44
